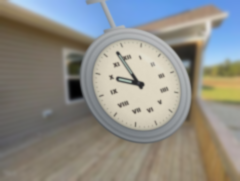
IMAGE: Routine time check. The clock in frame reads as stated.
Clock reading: 9:58
